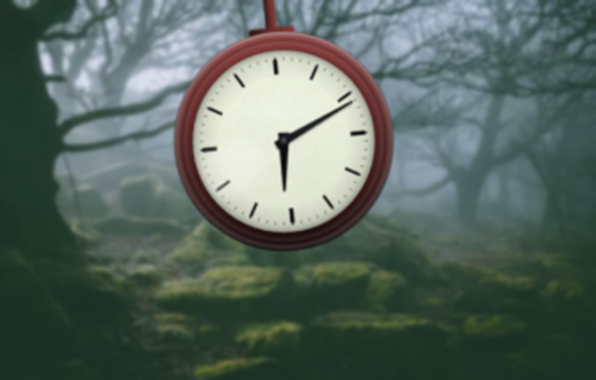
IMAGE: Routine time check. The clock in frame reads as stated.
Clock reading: 6:11
